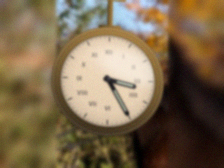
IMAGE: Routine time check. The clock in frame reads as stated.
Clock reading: 3:25
